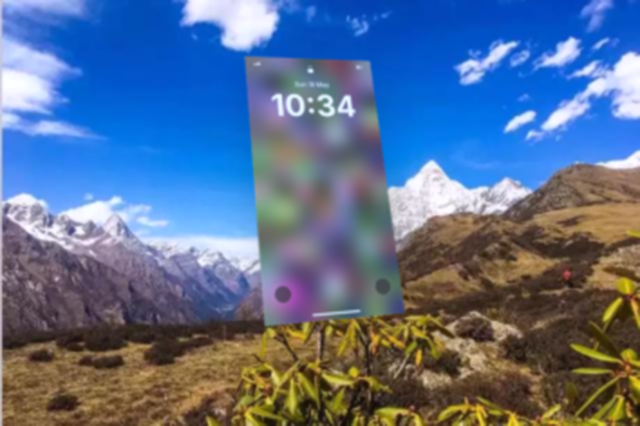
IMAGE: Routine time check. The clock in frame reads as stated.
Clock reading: 10:34
